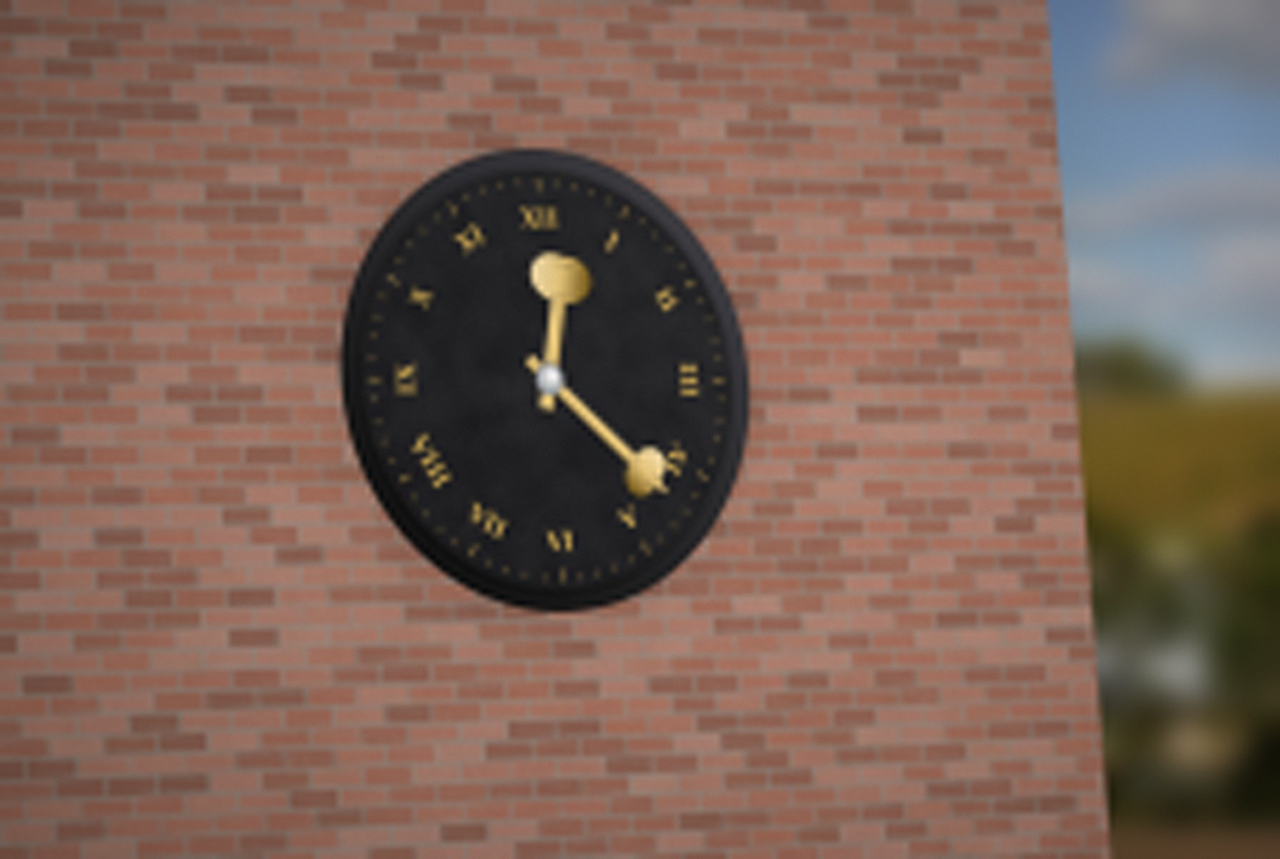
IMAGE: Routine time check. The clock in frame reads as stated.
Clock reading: 12:22
